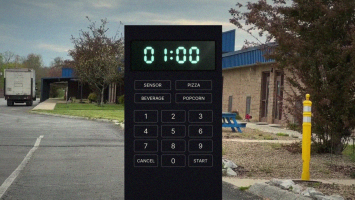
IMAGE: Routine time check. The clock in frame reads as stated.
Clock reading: 1:00
